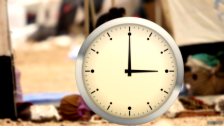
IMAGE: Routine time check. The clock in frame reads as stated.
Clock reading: 3:00
